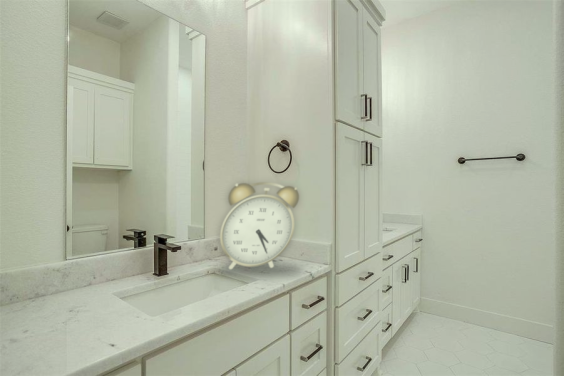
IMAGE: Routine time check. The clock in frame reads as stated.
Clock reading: 4:25
